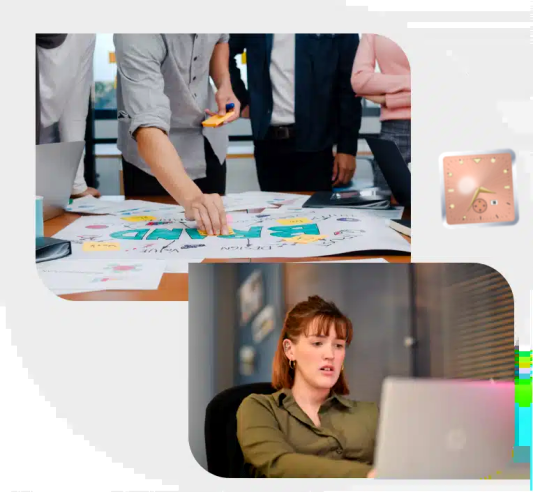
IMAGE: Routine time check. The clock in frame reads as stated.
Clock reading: 3:35
